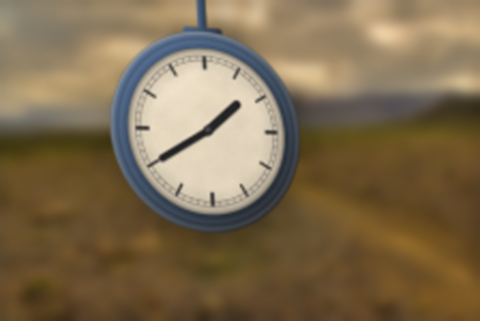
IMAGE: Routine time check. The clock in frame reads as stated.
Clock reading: 1:40
